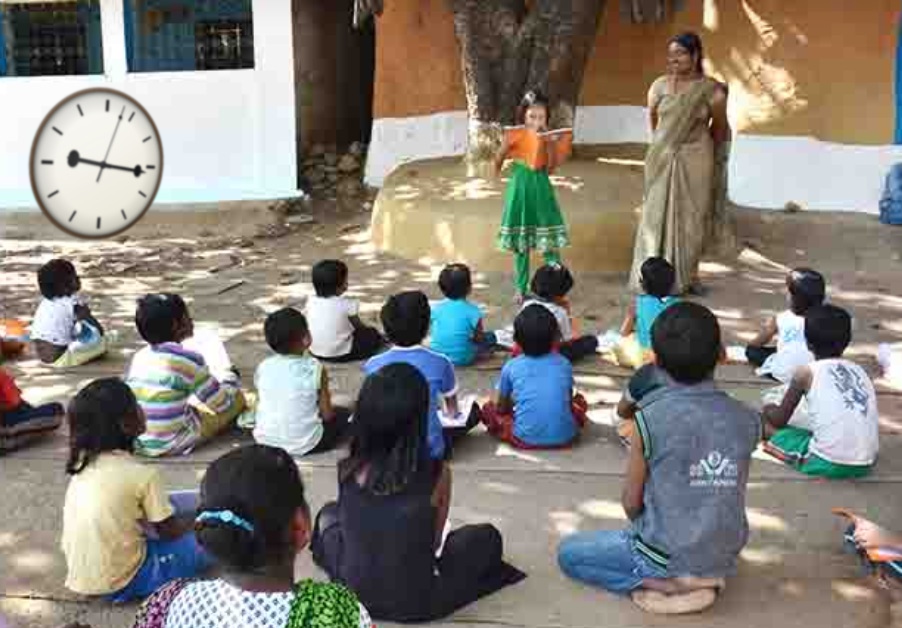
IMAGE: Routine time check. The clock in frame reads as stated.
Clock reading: 9:16:03
